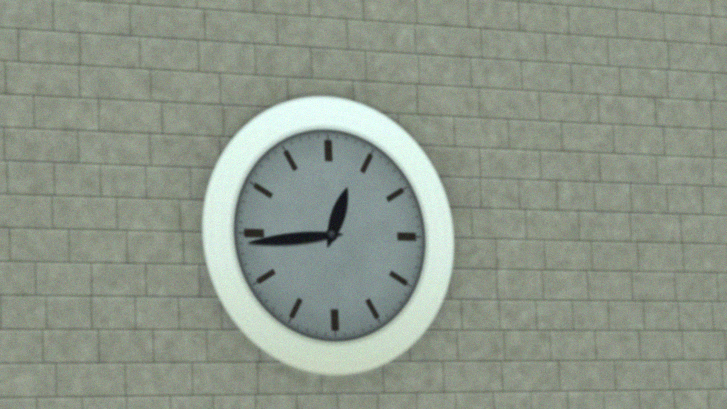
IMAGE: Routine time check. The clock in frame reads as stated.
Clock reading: 12:44
